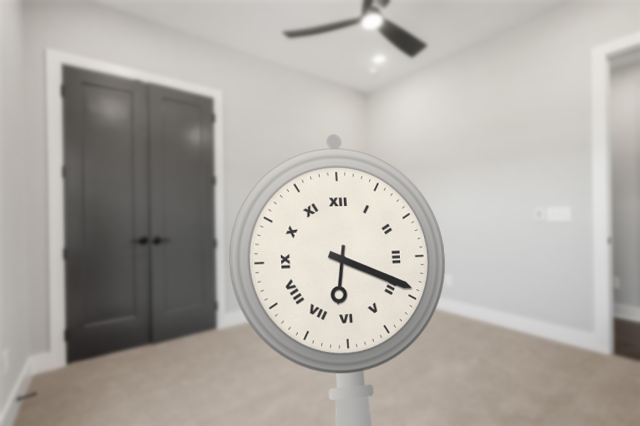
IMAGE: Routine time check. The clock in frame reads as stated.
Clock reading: 6:19
